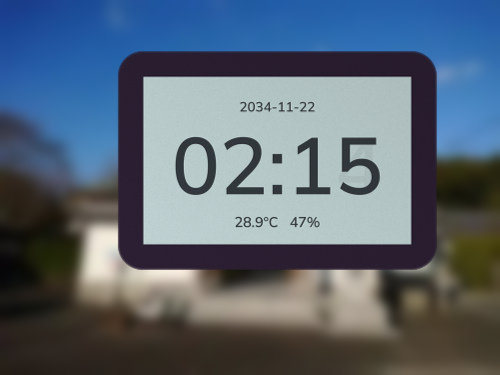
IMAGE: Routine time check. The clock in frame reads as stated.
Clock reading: 2:15
